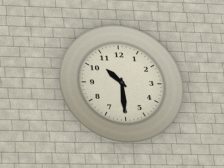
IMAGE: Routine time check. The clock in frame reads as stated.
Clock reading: 10:30
